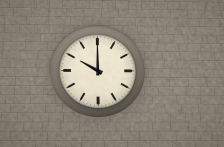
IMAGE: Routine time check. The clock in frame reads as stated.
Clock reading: 10:00
